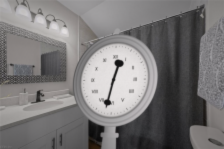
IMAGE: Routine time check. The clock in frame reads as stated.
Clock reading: 12:32
